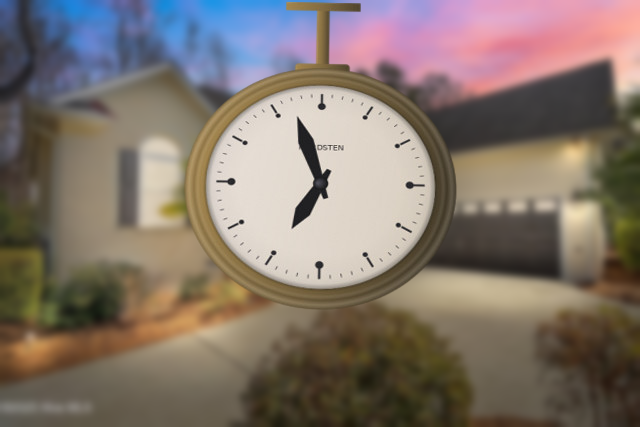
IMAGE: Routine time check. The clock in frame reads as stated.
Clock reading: 6:57
